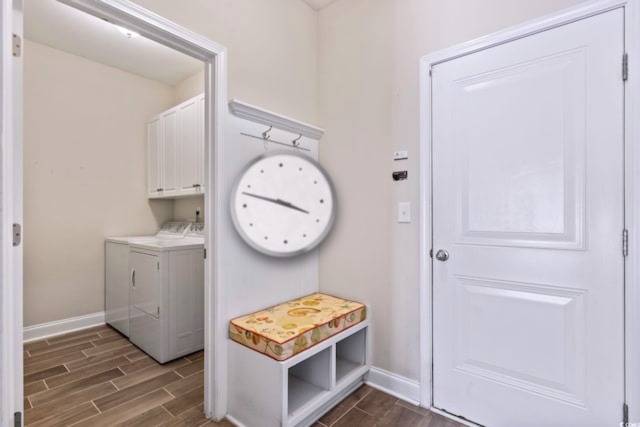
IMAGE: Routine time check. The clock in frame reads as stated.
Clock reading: 3:48
